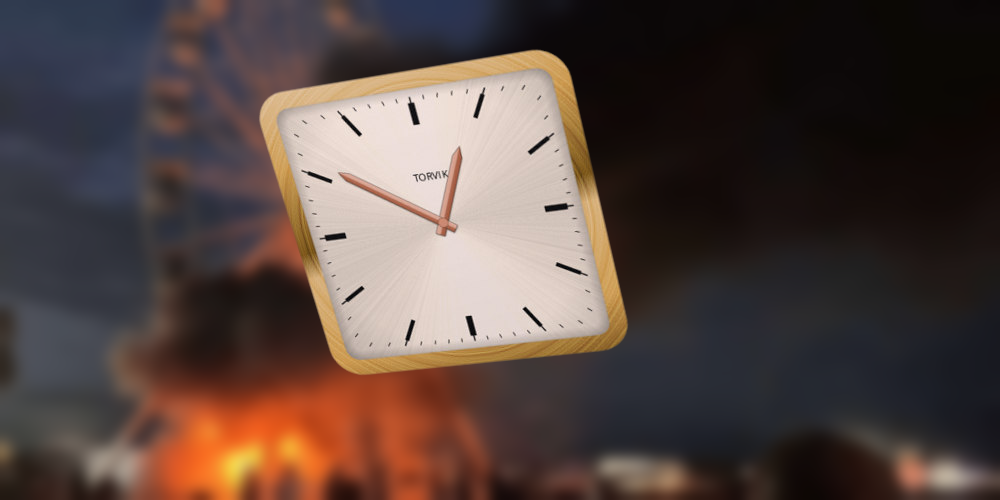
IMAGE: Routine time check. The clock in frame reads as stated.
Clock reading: 12:51
